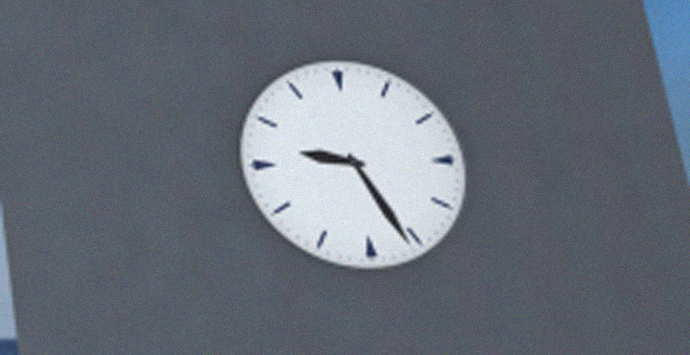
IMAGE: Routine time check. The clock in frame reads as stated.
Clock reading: 9:26
